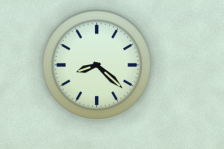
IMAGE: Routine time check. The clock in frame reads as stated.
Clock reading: 8:22
